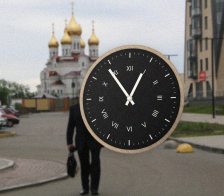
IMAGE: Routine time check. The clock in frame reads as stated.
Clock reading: 12:54
